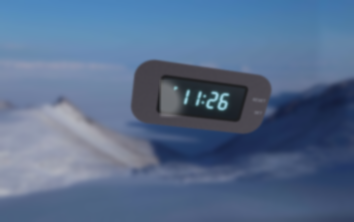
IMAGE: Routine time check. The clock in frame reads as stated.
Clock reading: 11:26
